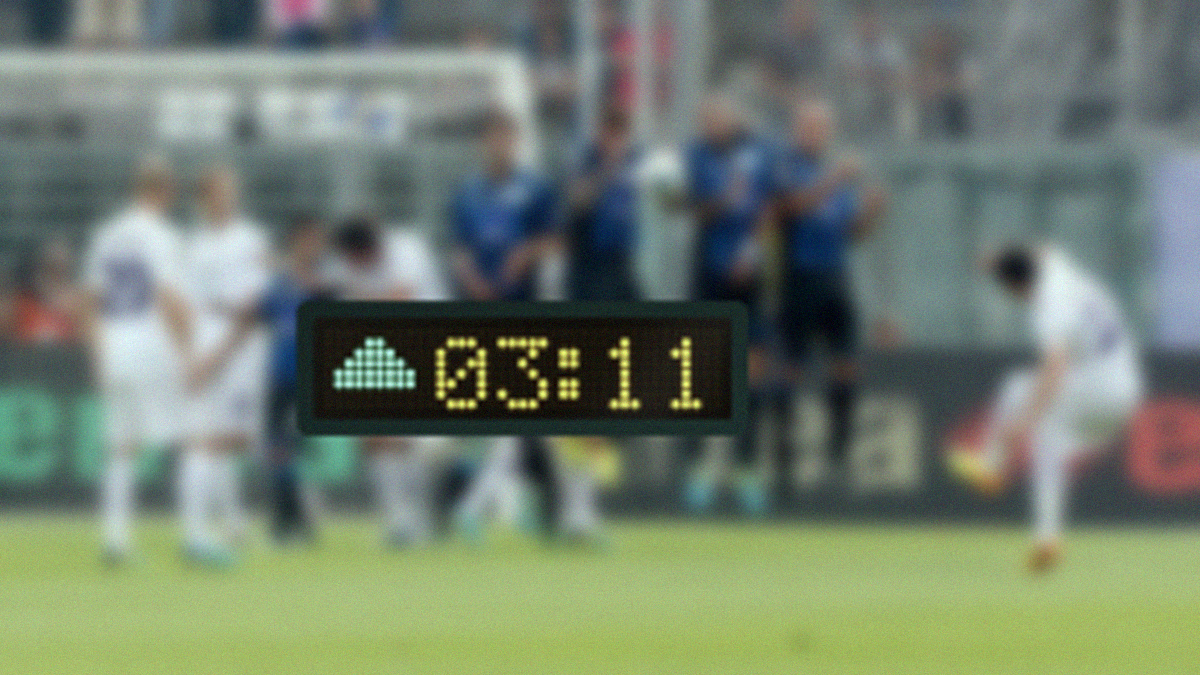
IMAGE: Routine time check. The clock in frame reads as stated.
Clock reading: 3:11
